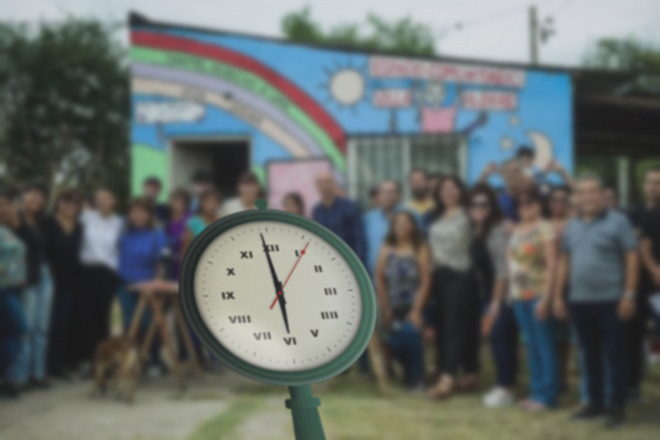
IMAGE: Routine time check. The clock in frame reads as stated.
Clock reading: 5:59:06
